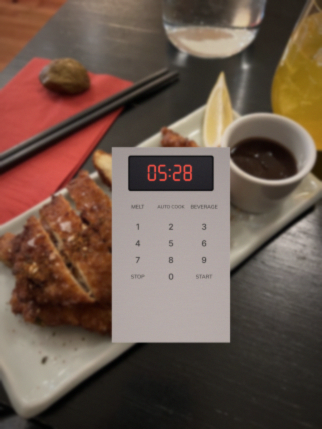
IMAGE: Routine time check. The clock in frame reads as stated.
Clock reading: 5:28
